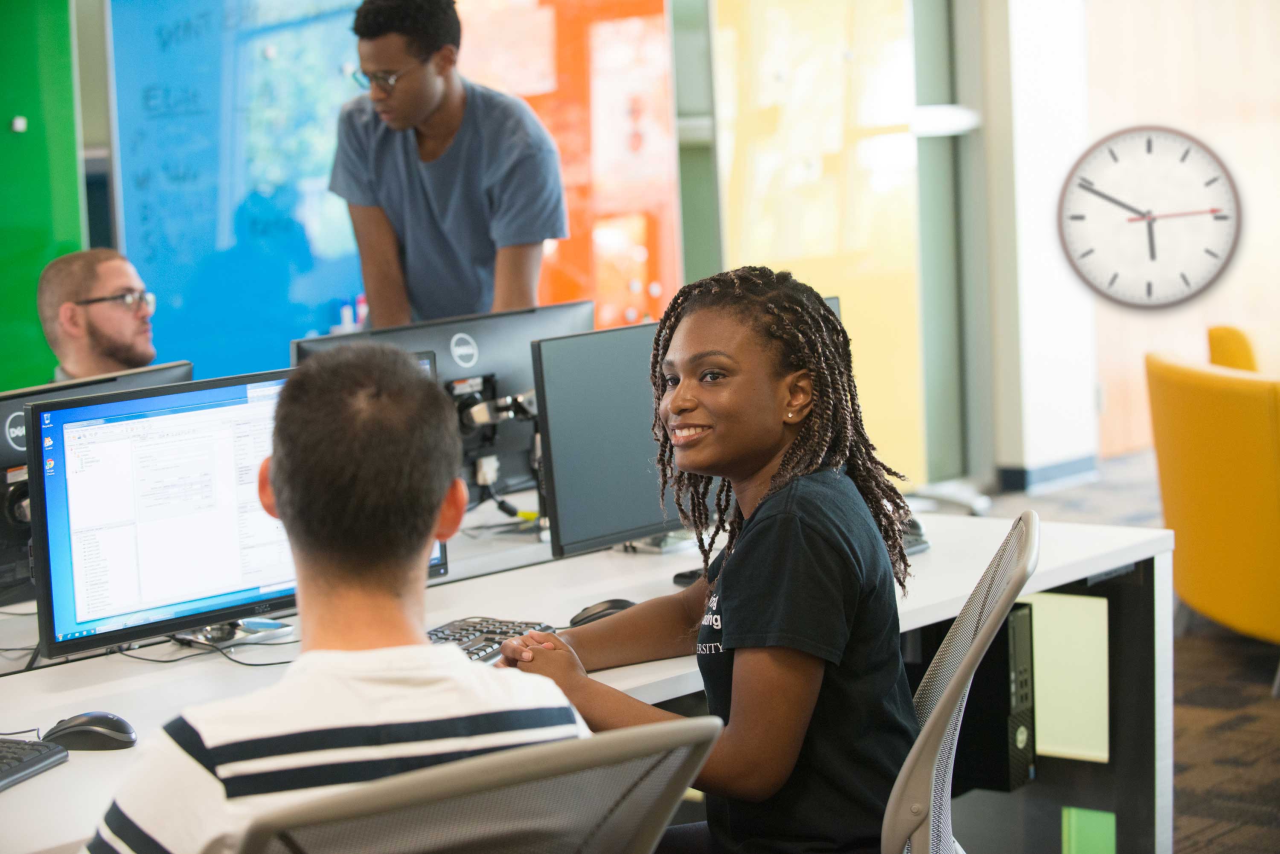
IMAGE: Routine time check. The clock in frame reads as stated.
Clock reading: 5:49:14
